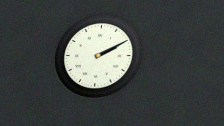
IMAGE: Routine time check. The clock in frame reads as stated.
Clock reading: 2:10
